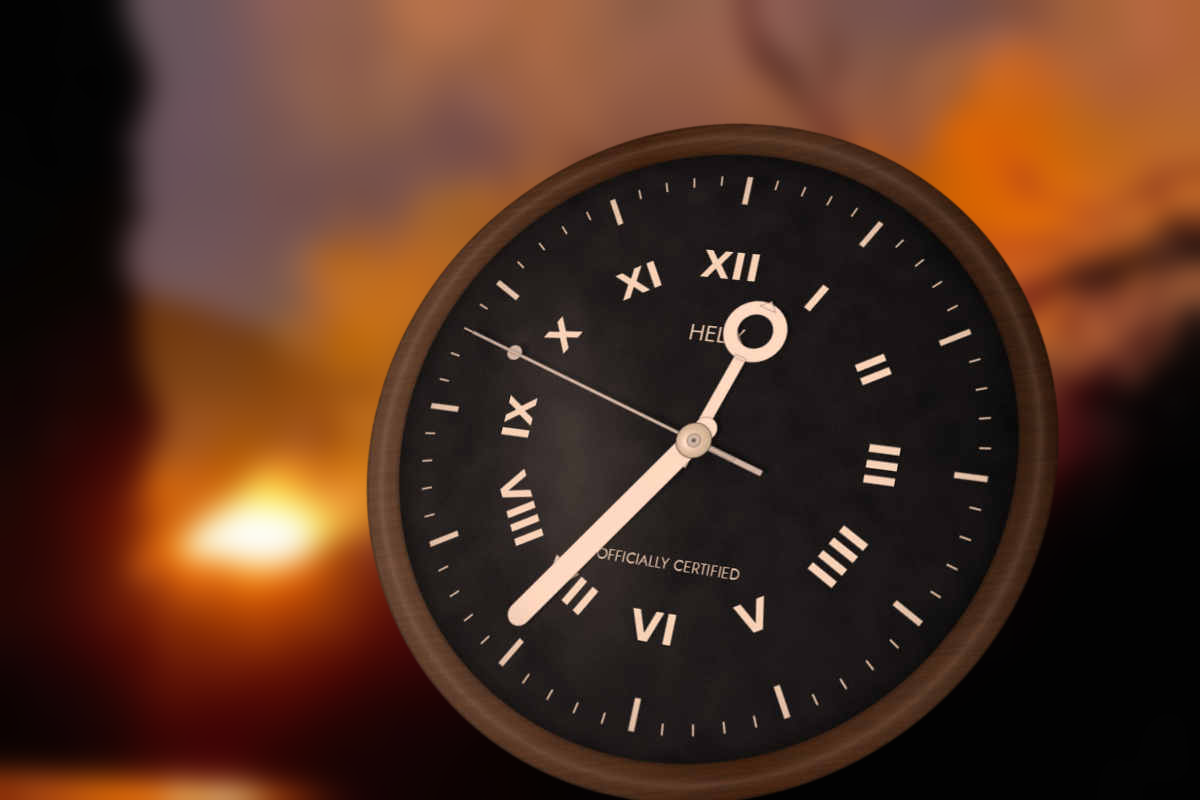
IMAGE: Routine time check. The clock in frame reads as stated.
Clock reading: 12:35:48
